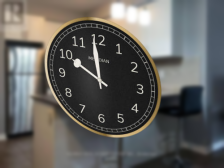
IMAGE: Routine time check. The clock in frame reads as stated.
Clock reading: 9:59
